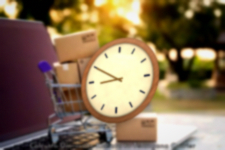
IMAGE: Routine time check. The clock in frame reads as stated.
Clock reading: 8:50
